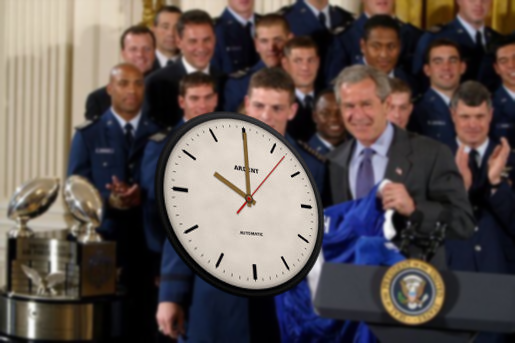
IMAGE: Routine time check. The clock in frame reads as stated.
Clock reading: 10:00:07
